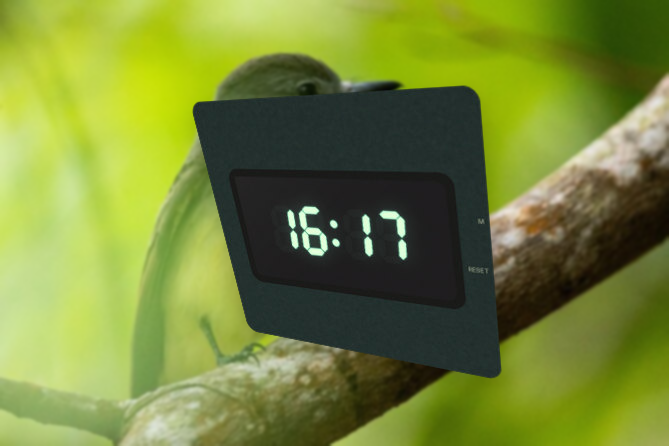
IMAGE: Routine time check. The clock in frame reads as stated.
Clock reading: 16:17
